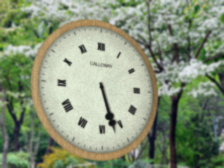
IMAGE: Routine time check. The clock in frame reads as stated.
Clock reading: 5:27
